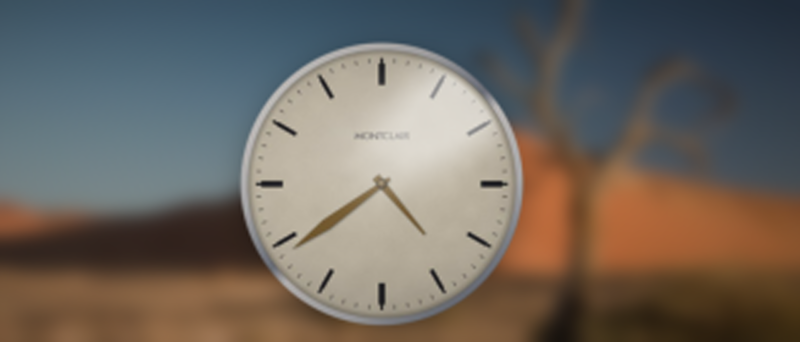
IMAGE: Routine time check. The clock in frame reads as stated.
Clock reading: 4:39
